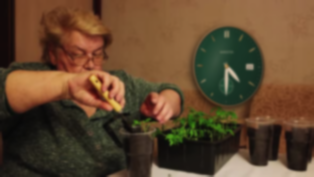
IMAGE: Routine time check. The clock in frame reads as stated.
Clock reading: 4:30
